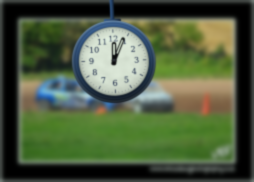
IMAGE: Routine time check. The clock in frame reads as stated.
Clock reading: 12:04
